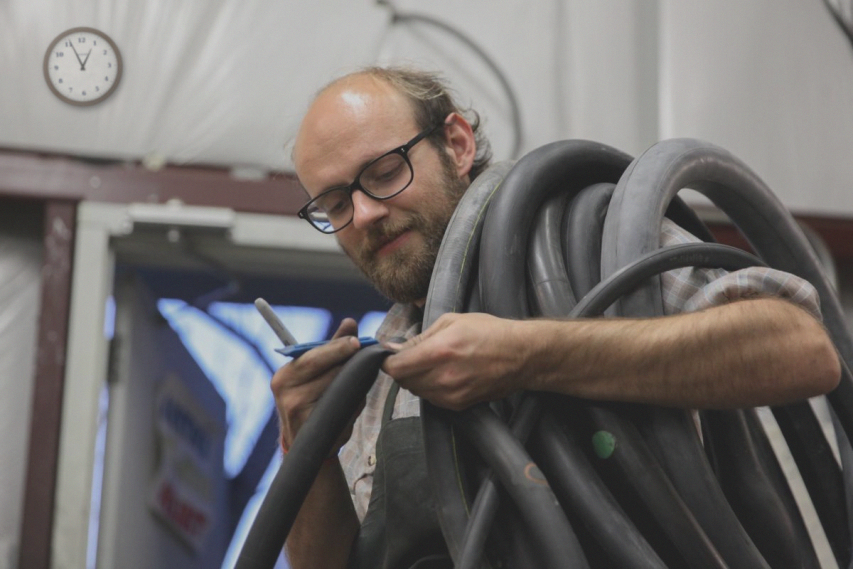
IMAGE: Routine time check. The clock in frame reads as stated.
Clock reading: 12:56
